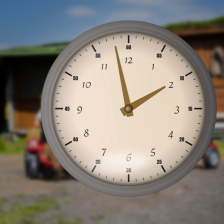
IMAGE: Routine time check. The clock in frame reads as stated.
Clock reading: 1:58
